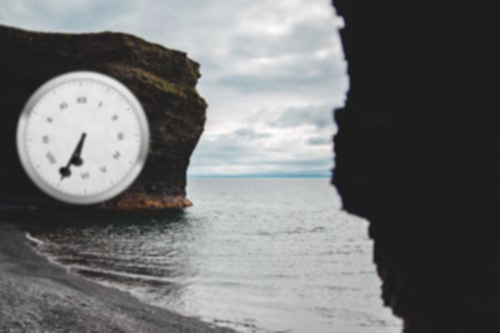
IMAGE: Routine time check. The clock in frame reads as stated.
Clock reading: 6:35
